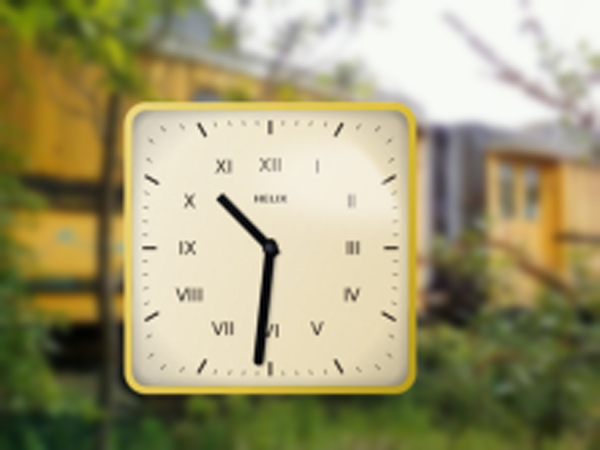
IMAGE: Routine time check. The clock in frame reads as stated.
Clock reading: 10:31
